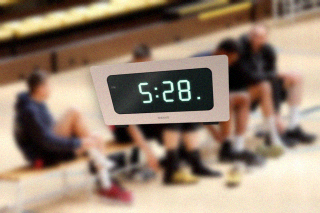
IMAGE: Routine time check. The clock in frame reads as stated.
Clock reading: 5:28
